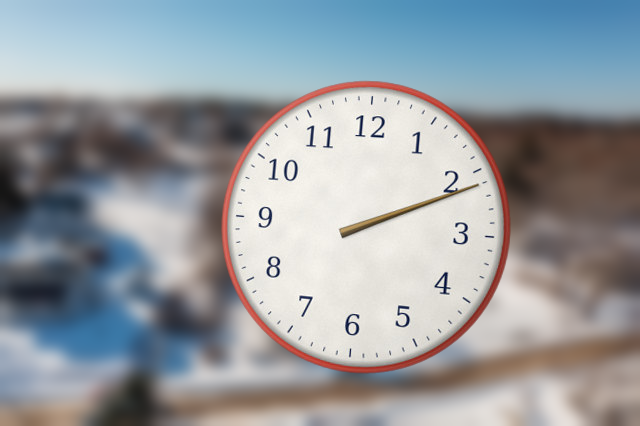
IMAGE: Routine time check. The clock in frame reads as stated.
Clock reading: 2:11
